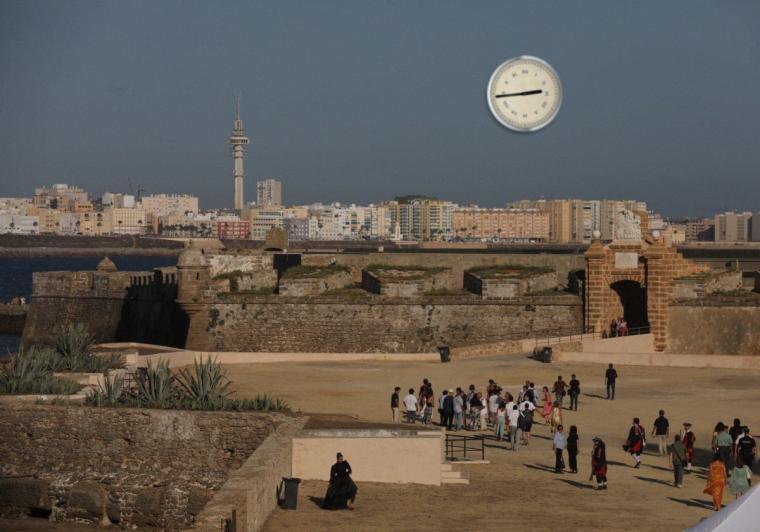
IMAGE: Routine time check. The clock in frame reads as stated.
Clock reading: 2:44
